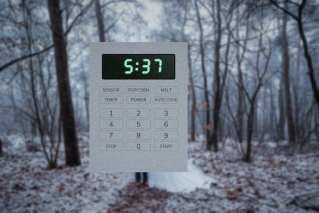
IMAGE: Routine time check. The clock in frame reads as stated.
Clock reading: 5:37
